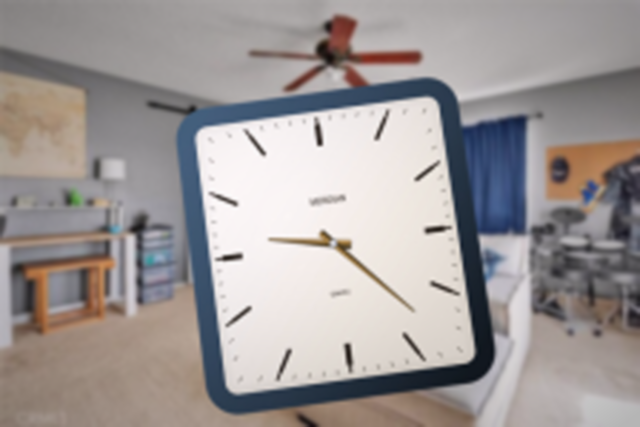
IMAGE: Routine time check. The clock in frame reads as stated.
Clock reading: 9:23
